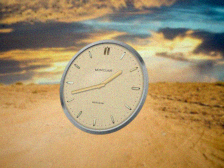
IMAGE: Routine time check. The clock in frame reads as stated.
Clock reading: 1:42
